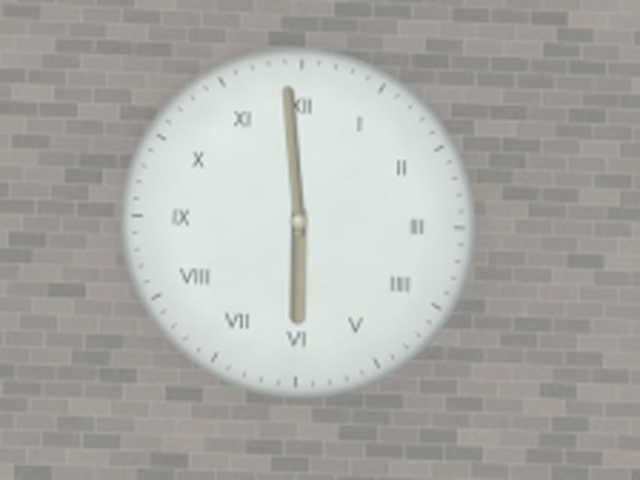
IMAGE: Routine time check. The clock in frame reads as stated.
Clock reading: 5:59
